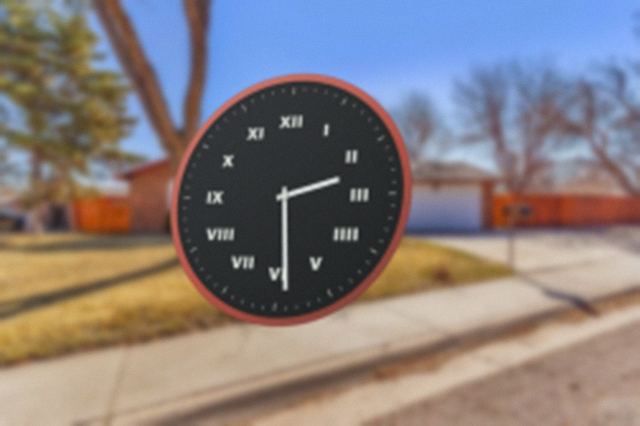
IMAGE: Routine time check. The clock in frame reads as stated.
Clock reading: 2:29
